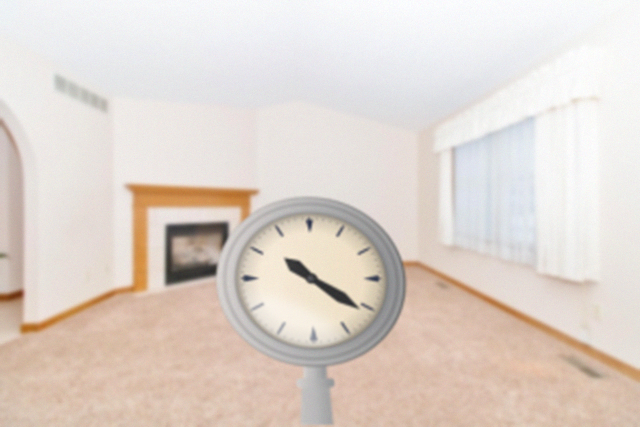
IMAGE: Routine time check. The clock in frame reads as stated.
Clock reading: 10:21
